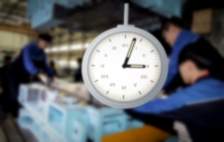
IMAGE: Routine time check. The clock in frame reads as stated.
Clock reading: 3:03
